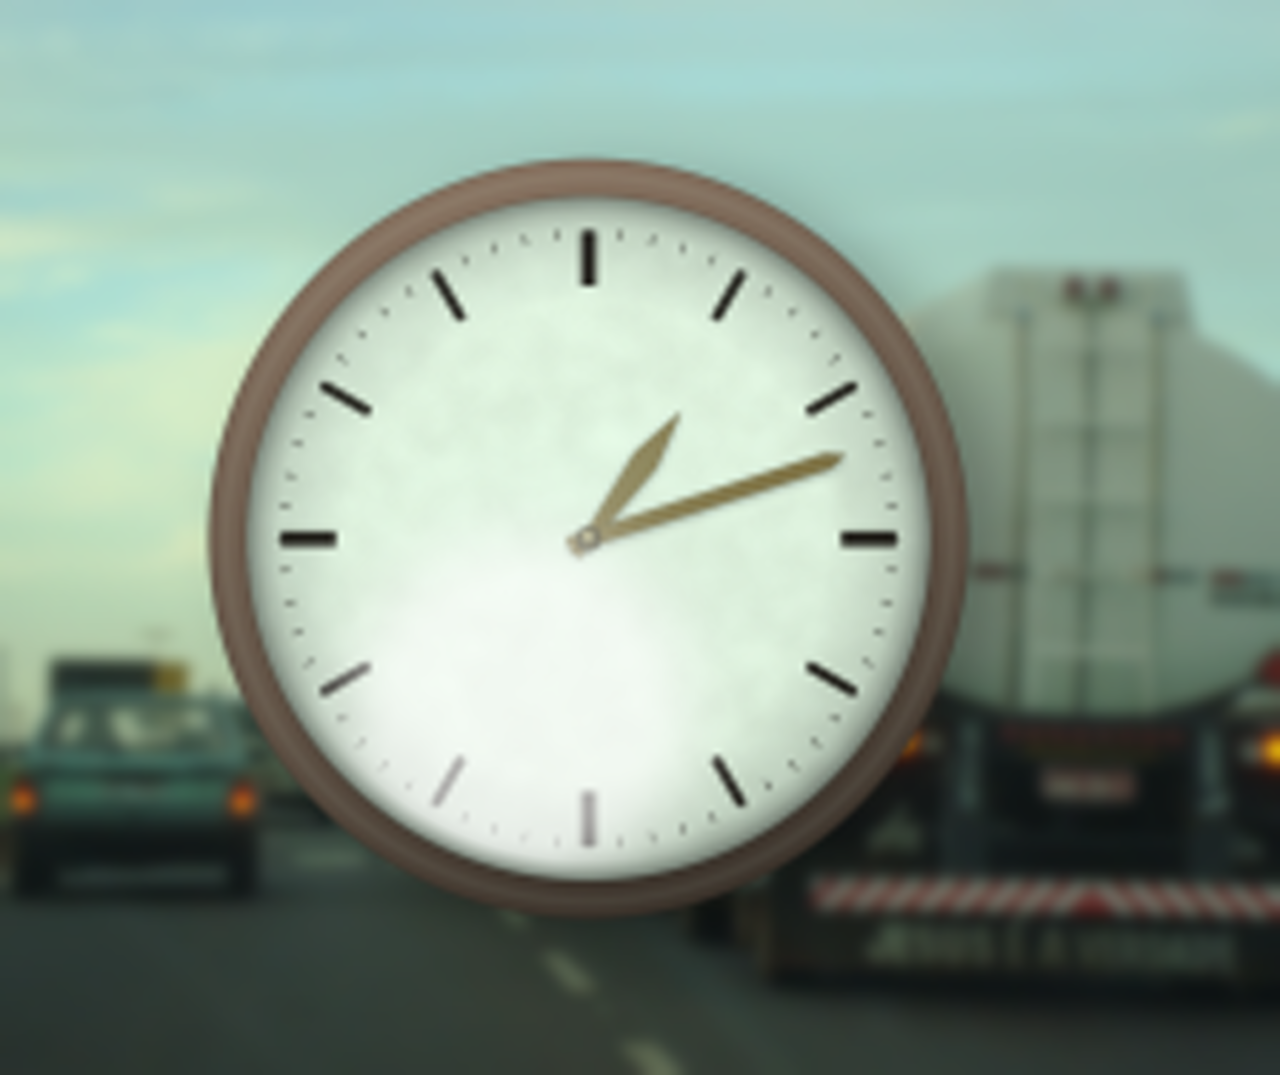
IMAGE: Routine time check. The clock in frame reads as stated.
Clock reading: 1:12
